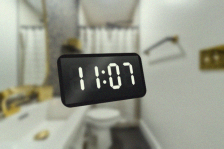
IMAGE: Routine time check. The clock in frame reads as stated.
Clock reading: 11:07
